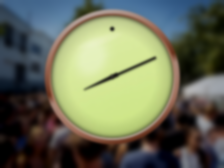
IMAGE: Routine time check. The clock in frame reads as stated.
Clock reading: 8:11
